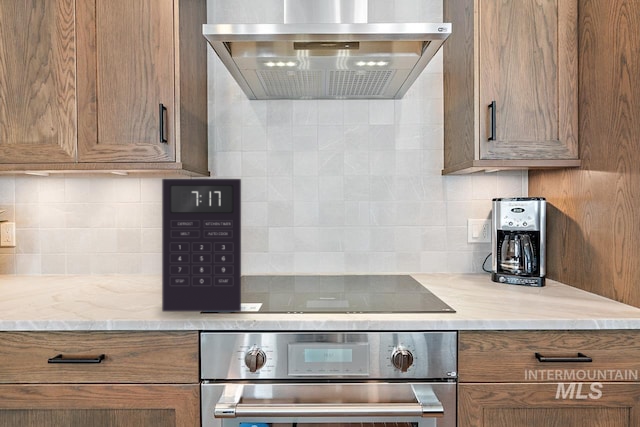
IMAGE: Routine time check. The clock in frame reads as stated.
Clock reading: 7:17
